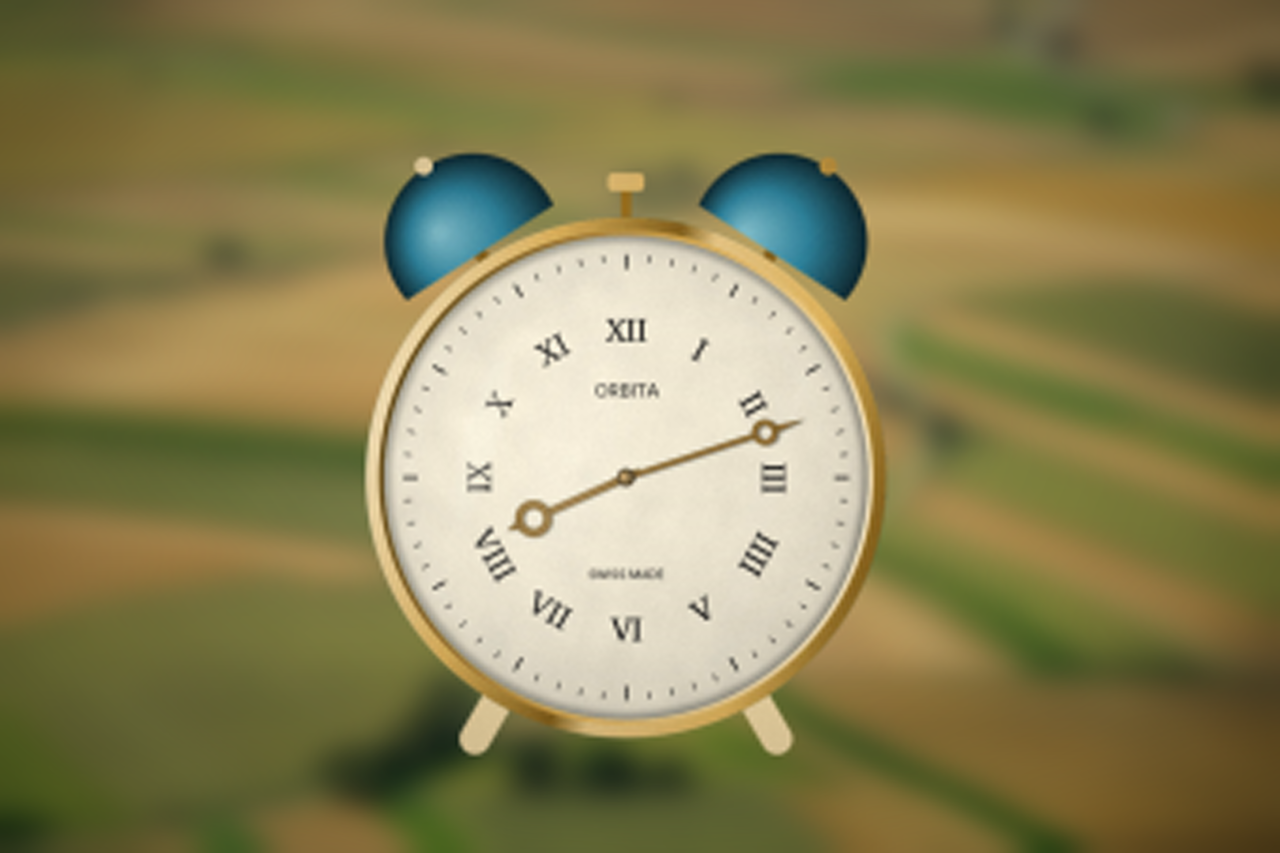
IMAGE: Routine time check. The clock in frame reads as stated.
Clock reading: 8:12
